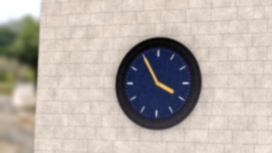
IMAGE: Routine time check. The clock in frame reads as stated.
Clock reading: 3:55
